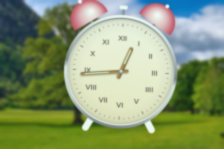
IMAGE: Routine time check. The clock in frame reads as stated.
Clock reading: 12:44
